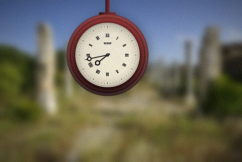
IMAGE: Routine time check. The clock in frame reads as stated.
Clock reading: 7:43
